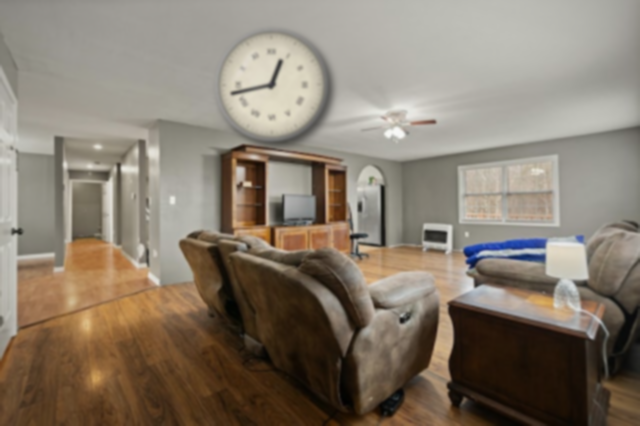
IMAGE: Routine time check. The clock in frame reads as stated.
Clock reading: 12:43
